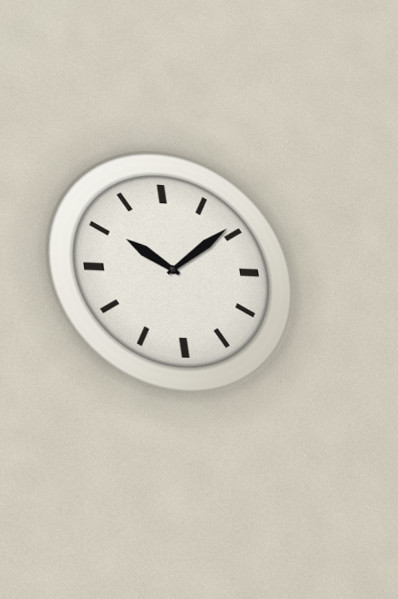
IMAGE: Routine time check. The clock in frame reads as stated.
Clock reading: 10:09
